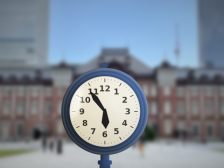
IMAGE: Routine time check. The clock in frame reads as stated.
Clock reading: 5:54
